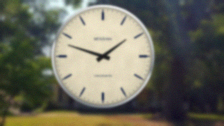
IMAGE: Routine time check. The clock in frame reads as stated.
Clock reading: 1:48
